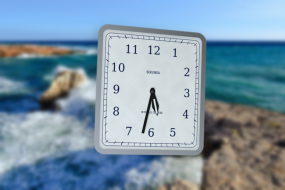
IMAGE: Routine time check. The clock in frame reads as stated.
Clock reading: 5:32
